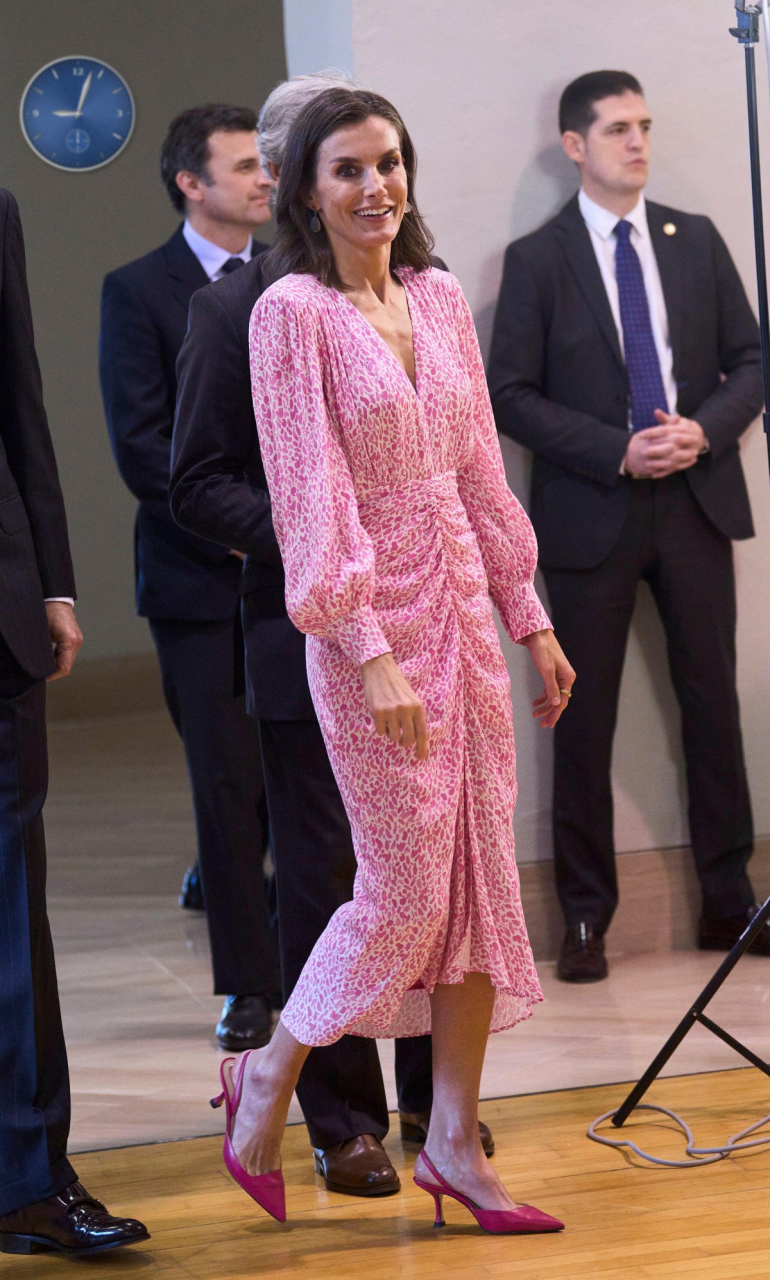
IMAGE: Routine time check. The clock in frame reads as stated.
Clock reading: 9:03
